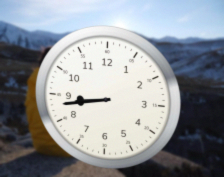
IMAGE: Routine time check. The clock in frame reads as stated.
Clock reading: 8:43
